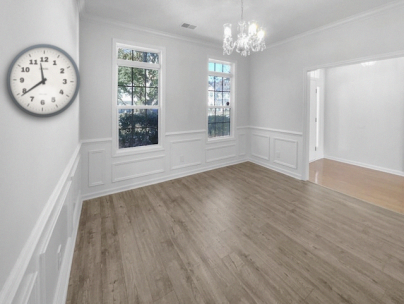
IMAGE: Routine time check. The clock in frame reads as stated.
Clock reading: 11:39
